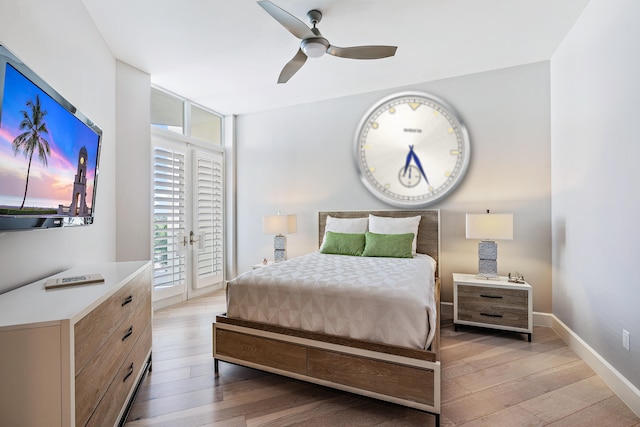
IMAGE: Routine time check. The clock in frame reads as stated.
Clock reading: 6:25
